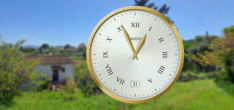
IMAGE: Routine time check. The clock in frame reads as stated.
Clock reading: 12:56
